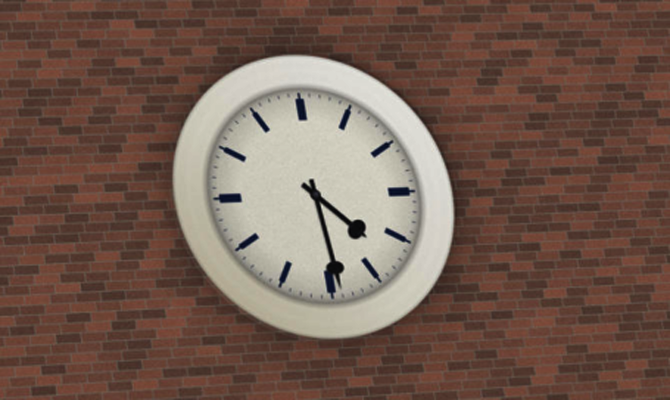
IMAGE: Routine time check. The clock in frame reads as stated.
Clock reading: 4:29
